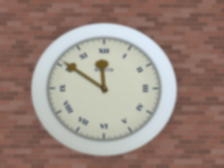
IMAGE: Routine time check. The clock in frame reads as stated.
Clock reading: 11:51
